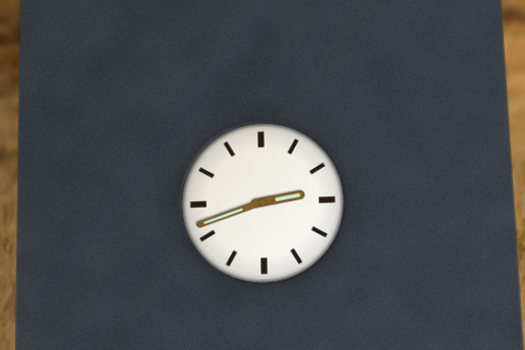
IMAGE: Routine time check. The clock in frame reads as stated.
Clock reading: 2:42
